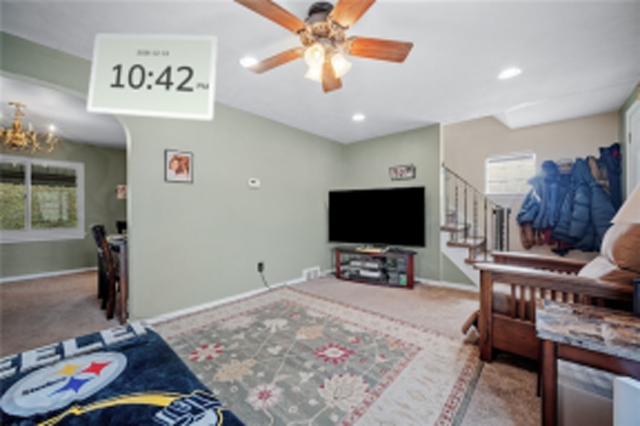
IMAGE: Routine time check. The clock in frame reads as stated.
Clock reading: 10:42
